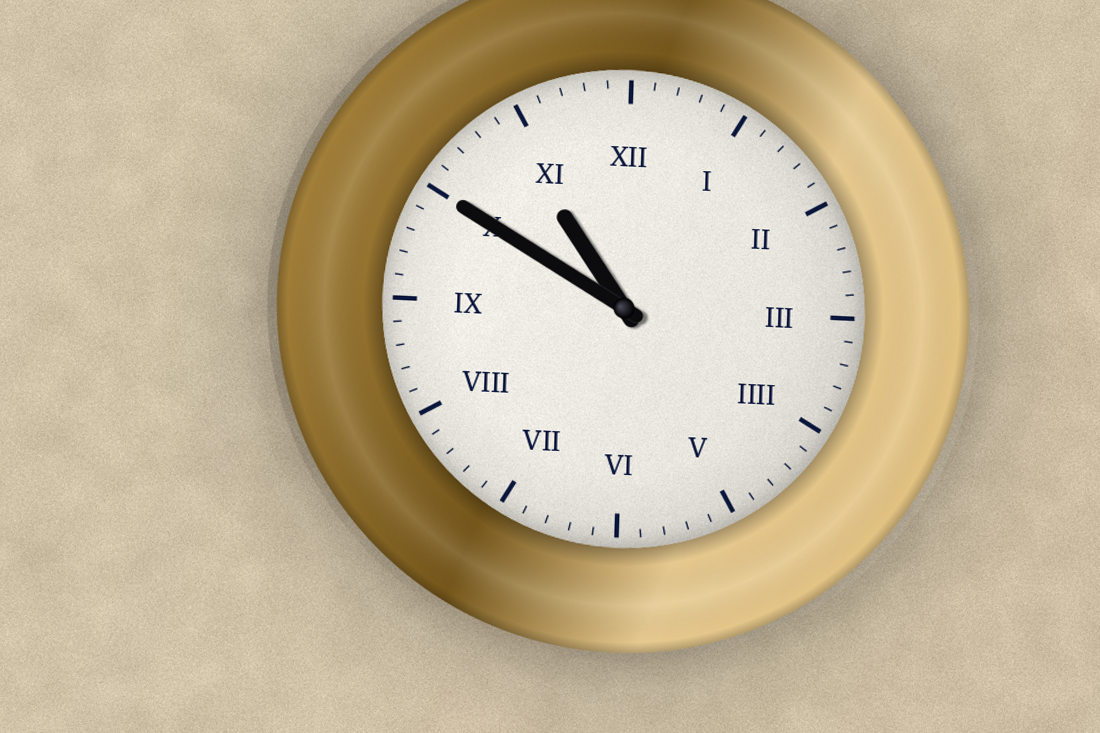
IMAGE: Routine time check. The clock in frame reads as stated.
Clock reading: 10:50
